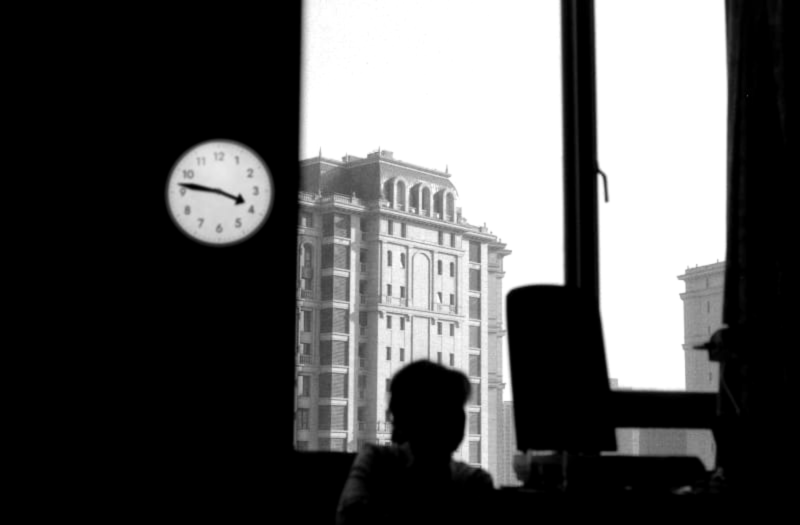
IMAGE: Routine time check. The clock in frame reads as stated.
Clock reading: 3:47
